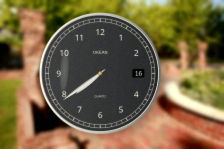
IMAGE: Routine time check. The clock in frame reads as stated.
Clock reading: 7:39
